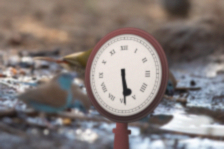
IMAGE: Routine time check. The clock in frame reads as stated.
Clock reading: 5:29
